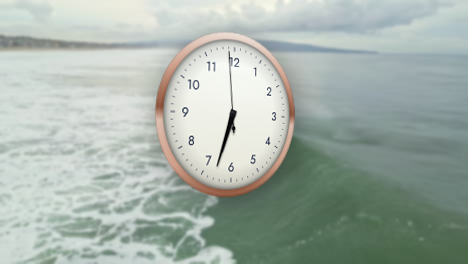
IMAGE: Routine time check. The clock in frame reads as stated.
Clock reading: 6:32:59
